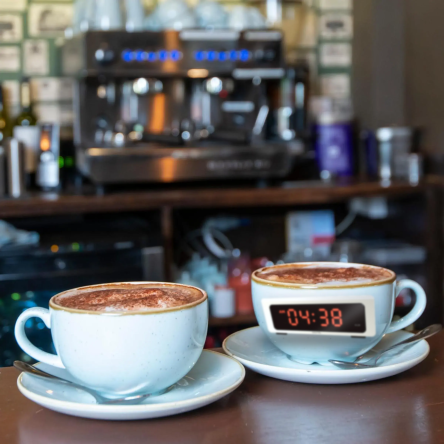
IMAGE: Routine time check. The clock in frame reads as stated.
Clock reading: 4:38
